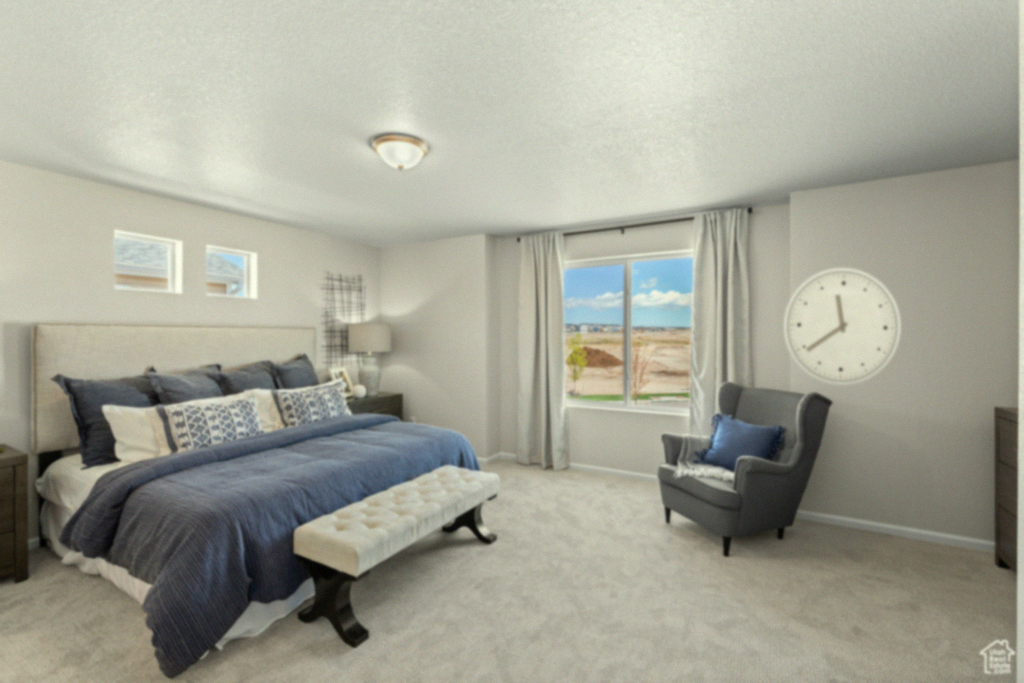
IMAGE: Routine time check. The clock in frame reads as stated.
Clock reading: 11:39
